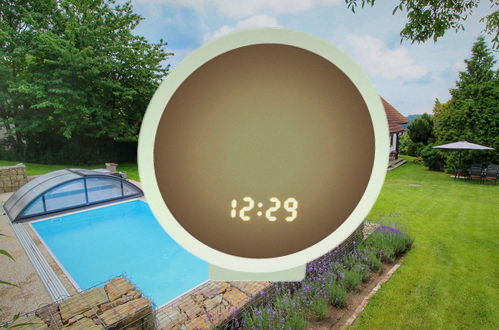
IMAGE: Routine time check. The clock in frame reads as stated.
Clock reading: 12:29
